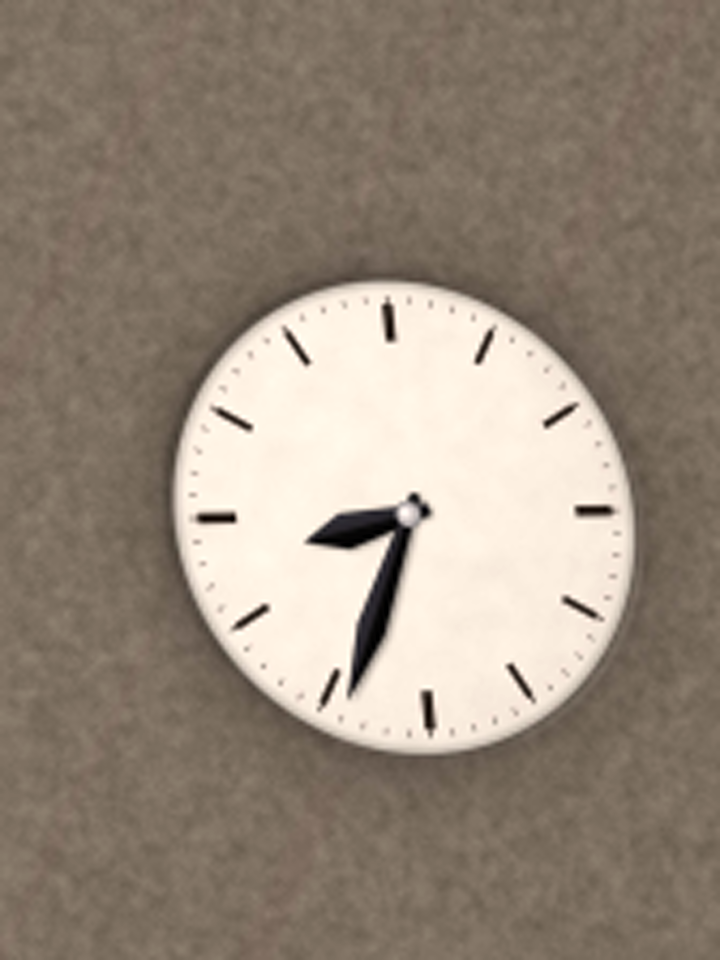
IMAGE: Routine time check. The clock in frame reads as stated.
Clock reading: 8:34
